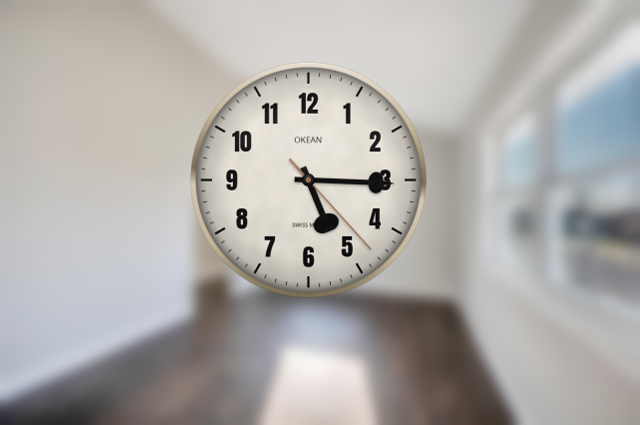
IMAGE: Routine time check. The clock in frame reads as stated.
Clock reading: 5:15:23
